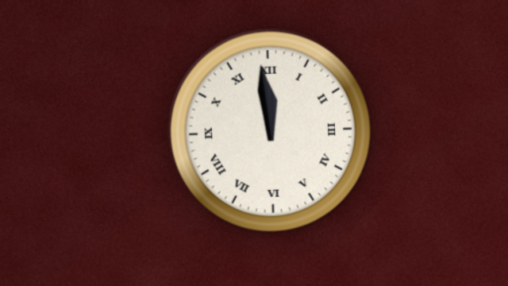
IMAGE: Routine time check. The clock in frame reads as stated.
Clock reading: 11:59
